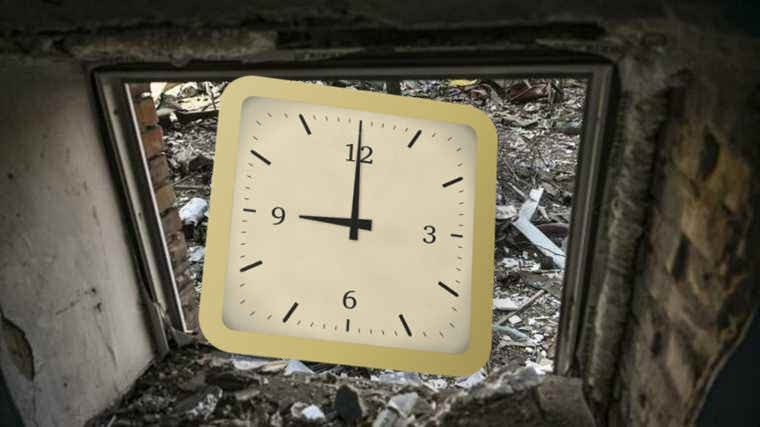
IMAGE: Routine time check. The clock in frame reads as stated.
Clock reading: 9:00
